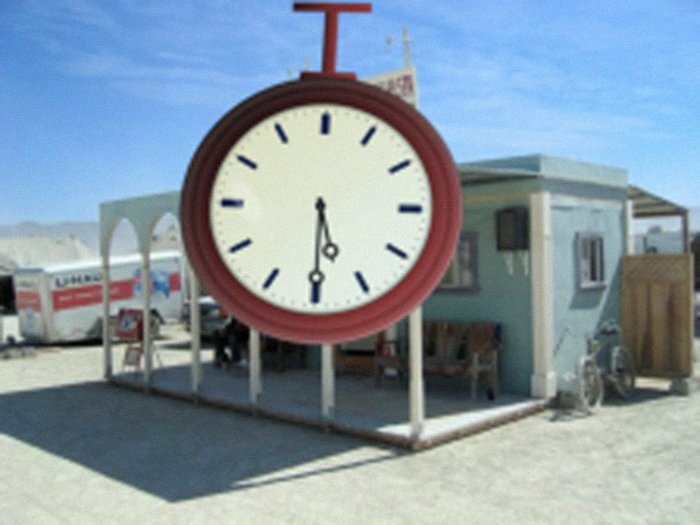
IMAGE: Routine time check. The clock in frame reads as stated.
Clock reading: 5:30
